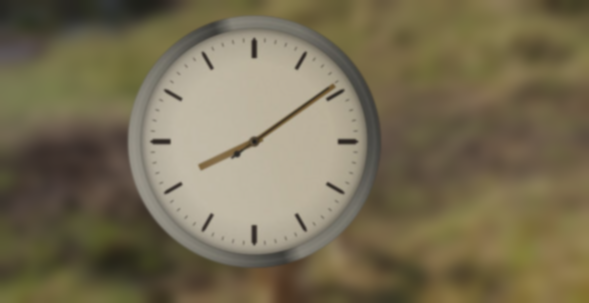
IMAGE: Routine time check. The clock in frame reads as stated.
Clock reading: 8:09:09
